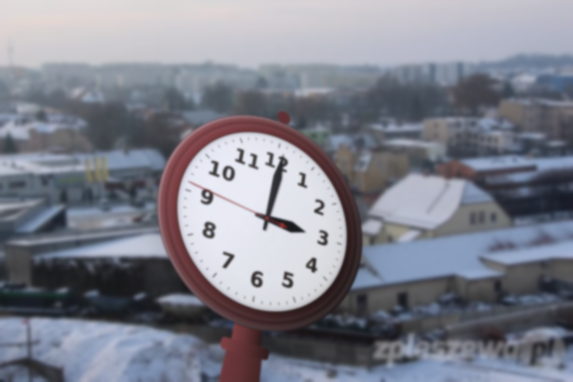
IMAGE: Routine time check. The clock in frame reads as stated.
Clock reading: 3:00:46
